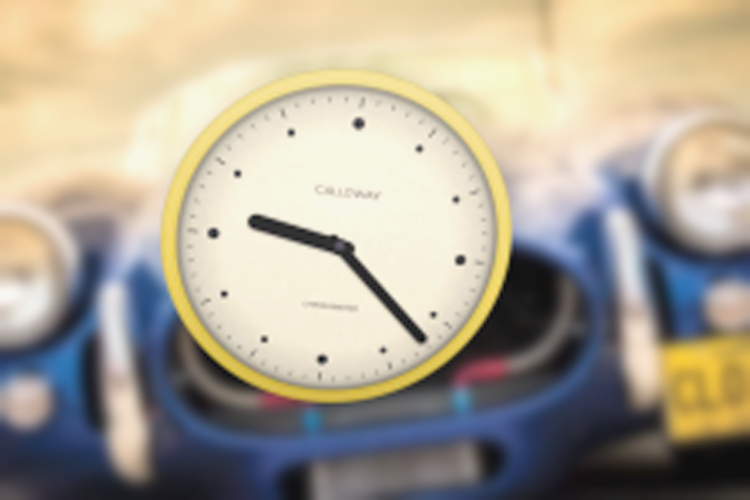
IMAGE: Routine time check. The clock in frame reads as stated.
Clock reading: 9:22
